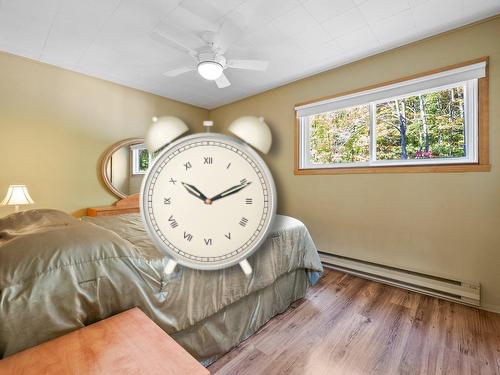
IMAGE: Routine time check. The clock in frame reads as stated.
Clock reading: 10:11
